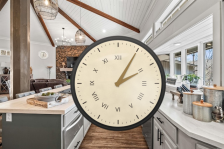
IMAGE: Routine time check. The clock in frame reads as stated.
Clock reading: 2:05
